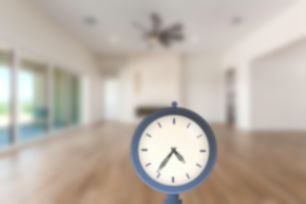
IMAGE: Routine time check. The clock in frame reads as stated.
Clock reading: 4:36
